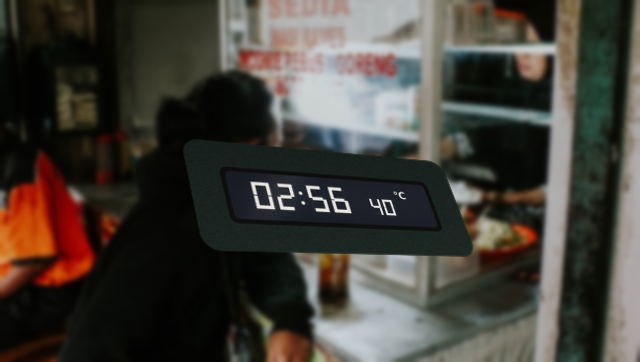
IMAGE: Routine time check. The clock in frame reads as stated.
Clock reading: 2:56
